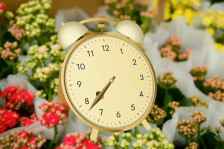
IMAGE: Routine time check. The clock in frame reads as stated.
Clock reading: 7:38
